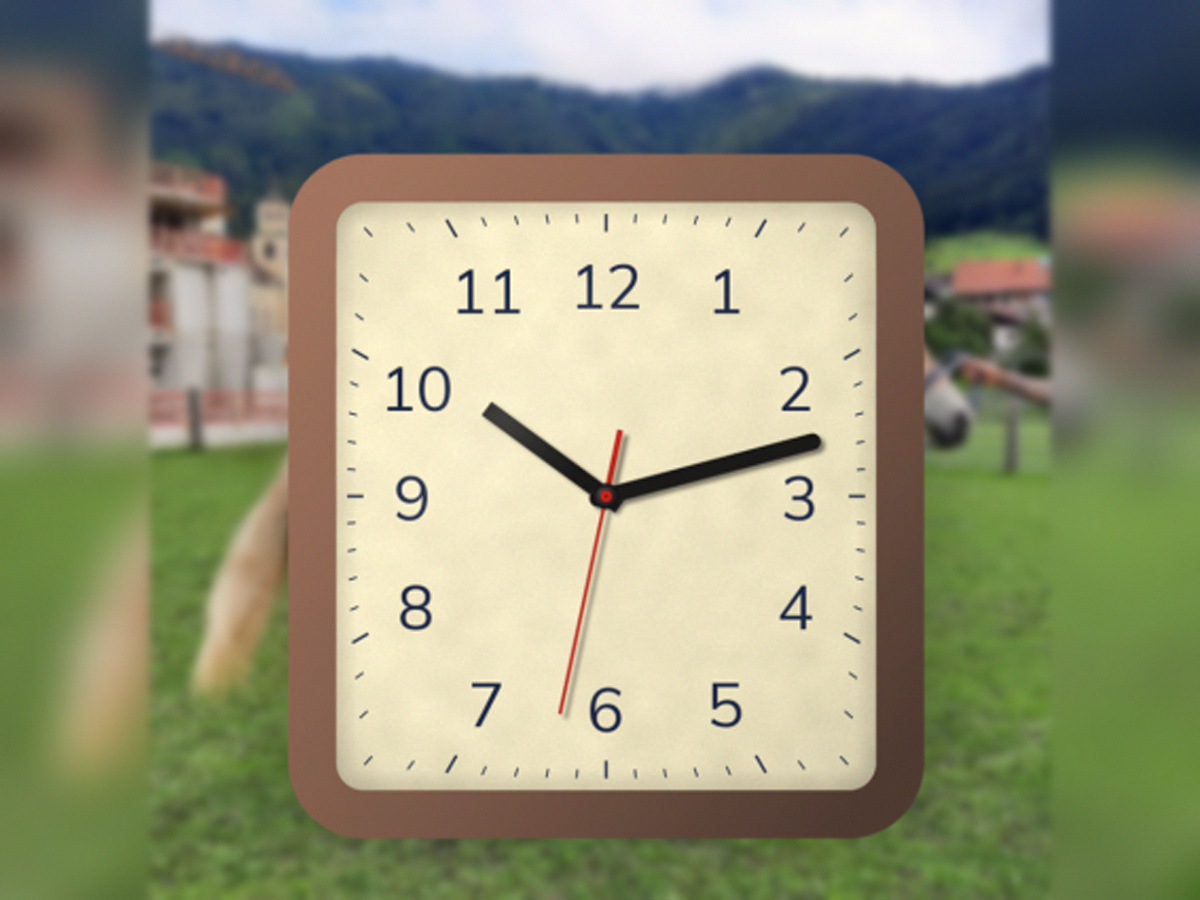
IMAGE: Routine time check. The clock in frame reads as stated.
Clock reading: 10:12:32
